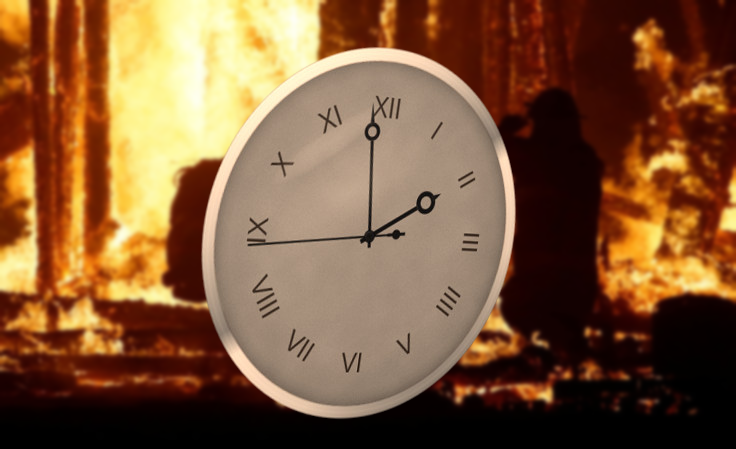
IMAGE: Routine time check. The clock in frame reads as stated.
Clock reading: 1:58:44
